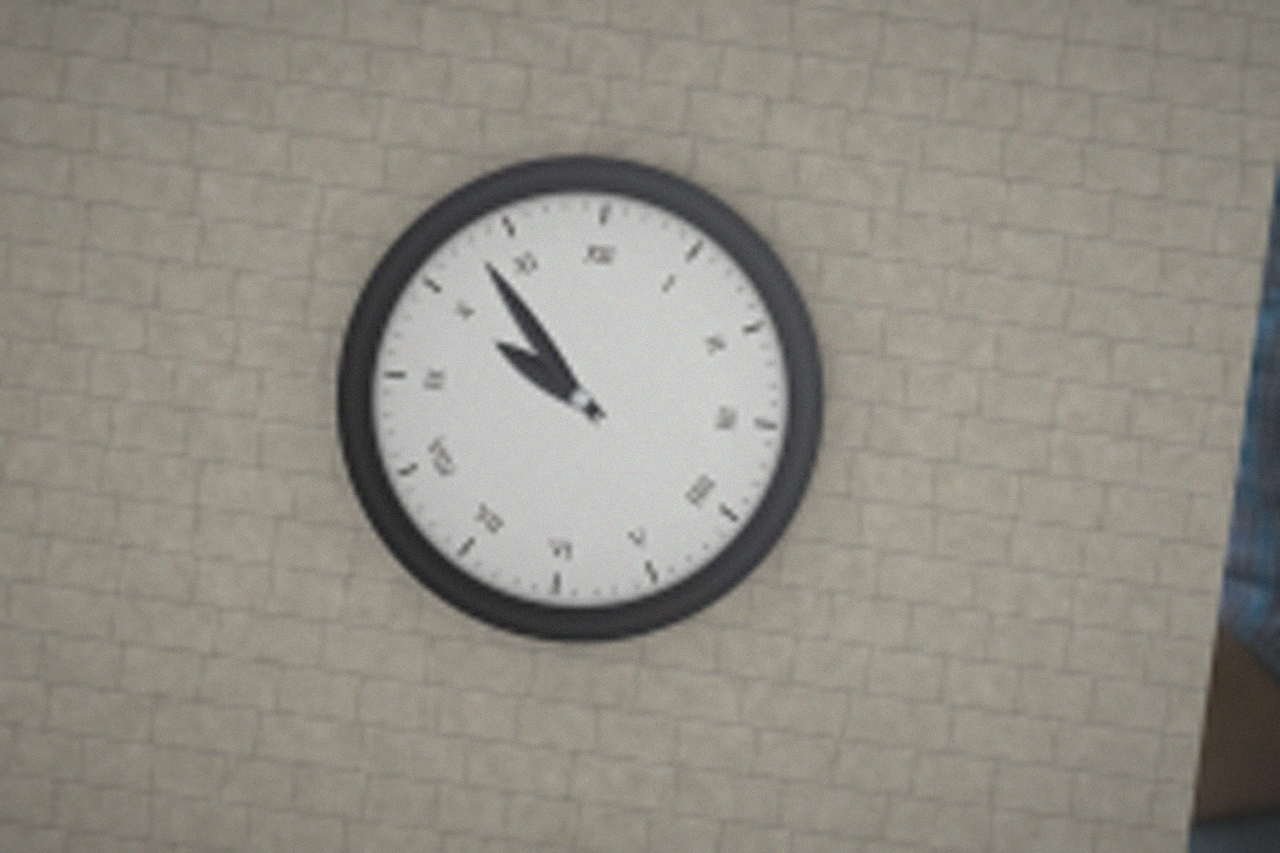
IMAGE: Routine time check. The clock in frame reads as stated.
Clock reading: 9:53
